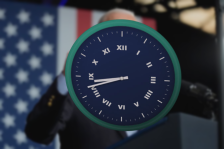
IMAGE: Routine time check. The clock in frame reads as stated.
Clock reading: 8:42
